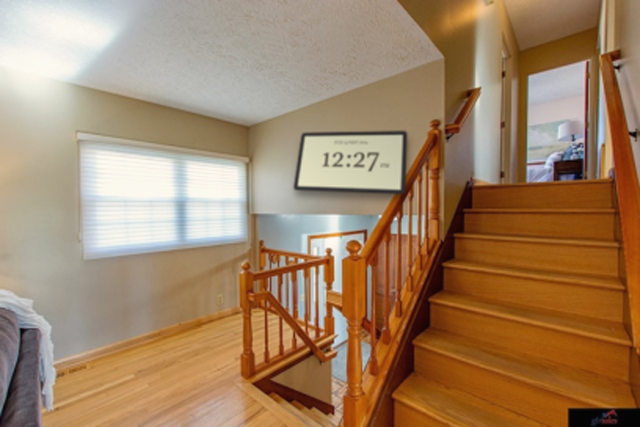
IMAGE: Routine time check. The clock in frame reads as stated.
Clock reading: 12:27
